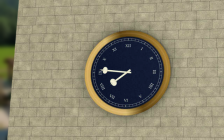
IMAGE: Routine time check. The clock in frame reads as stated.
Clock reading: 7:46
